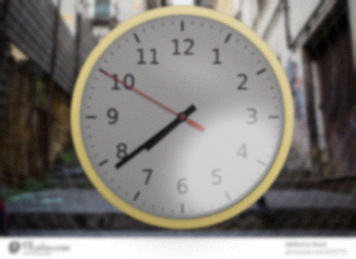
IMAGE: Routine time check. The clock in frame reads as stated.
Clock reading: 7:38:50
